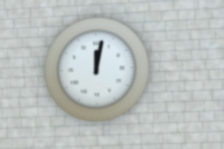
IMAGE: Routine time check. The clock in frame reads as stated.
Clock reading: 12:02
